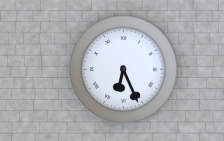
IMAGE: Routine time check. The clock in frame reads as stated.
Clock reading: 6:26
